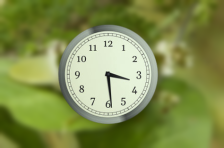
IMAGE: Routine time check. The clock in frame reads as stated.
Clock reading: 3:29
